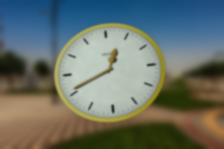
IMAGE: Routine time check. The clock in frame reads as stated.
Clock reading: 12:41
